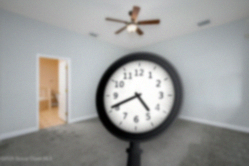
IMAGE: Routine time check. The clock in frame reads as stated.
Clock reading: 4:41
